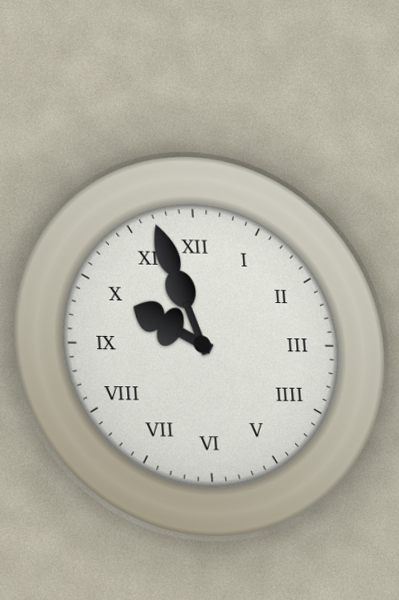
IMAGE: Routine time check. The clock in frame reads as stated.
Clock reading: 9:57
